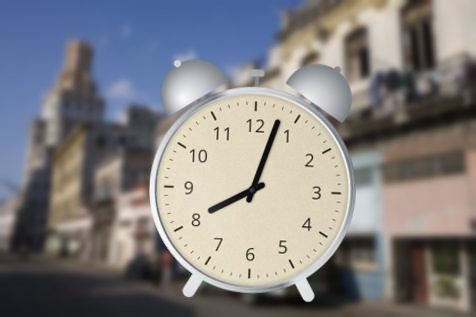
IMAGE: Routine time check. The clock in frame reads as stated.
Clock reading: 8:03
